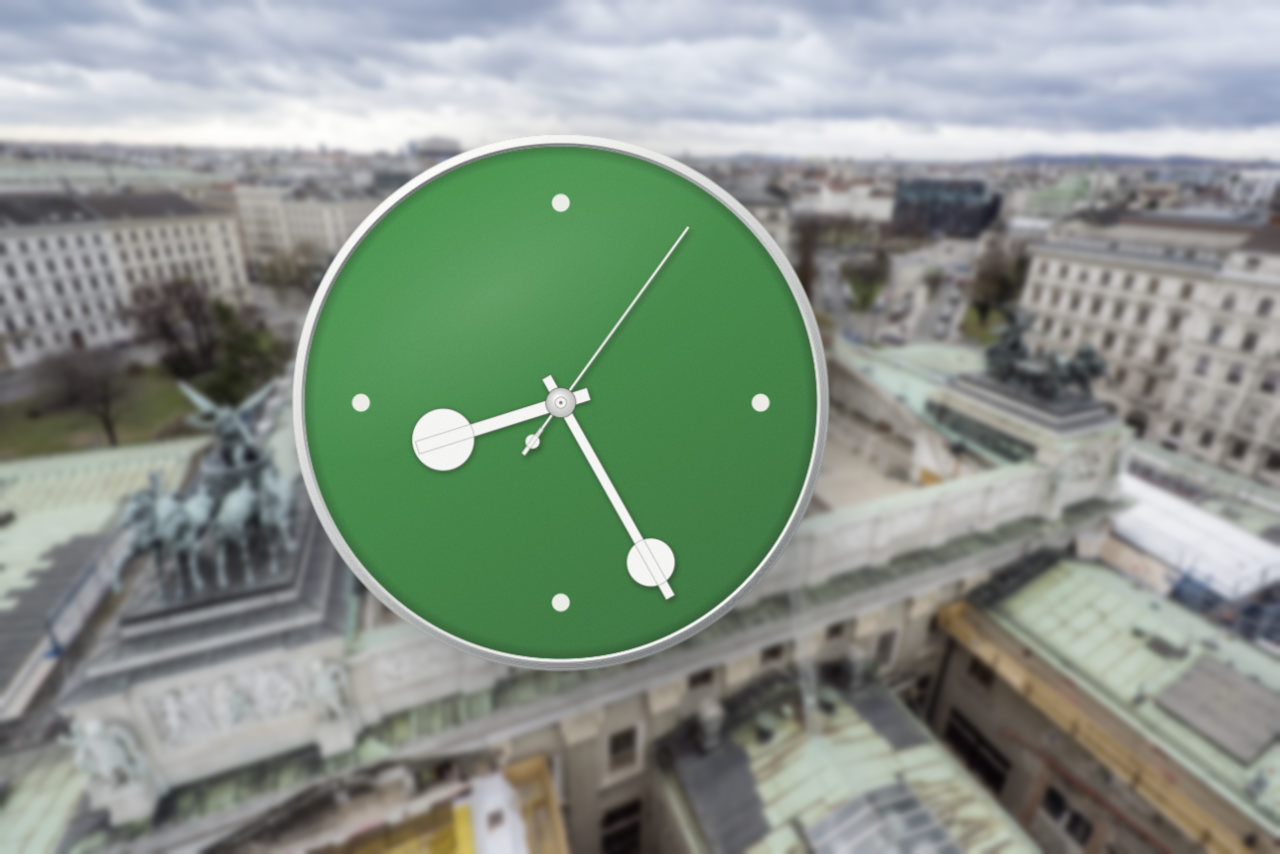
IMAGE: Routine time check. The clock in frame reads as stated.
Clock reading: 8:25:06
